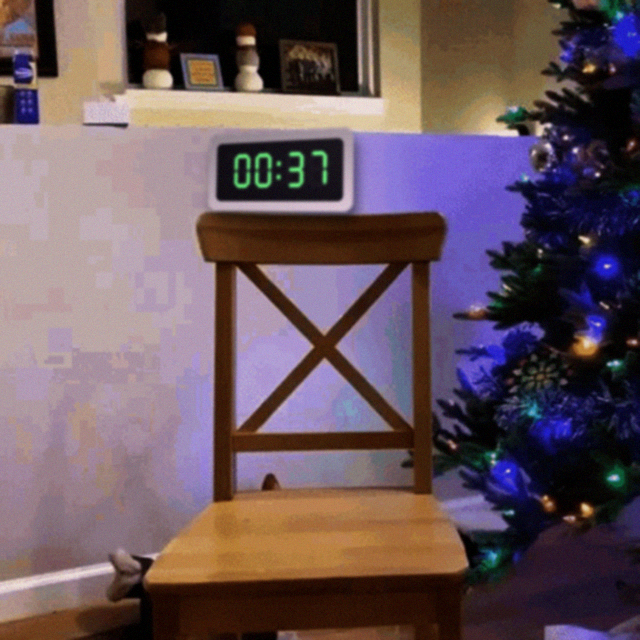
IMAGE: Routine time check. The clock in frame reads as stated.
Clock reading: 0:37
